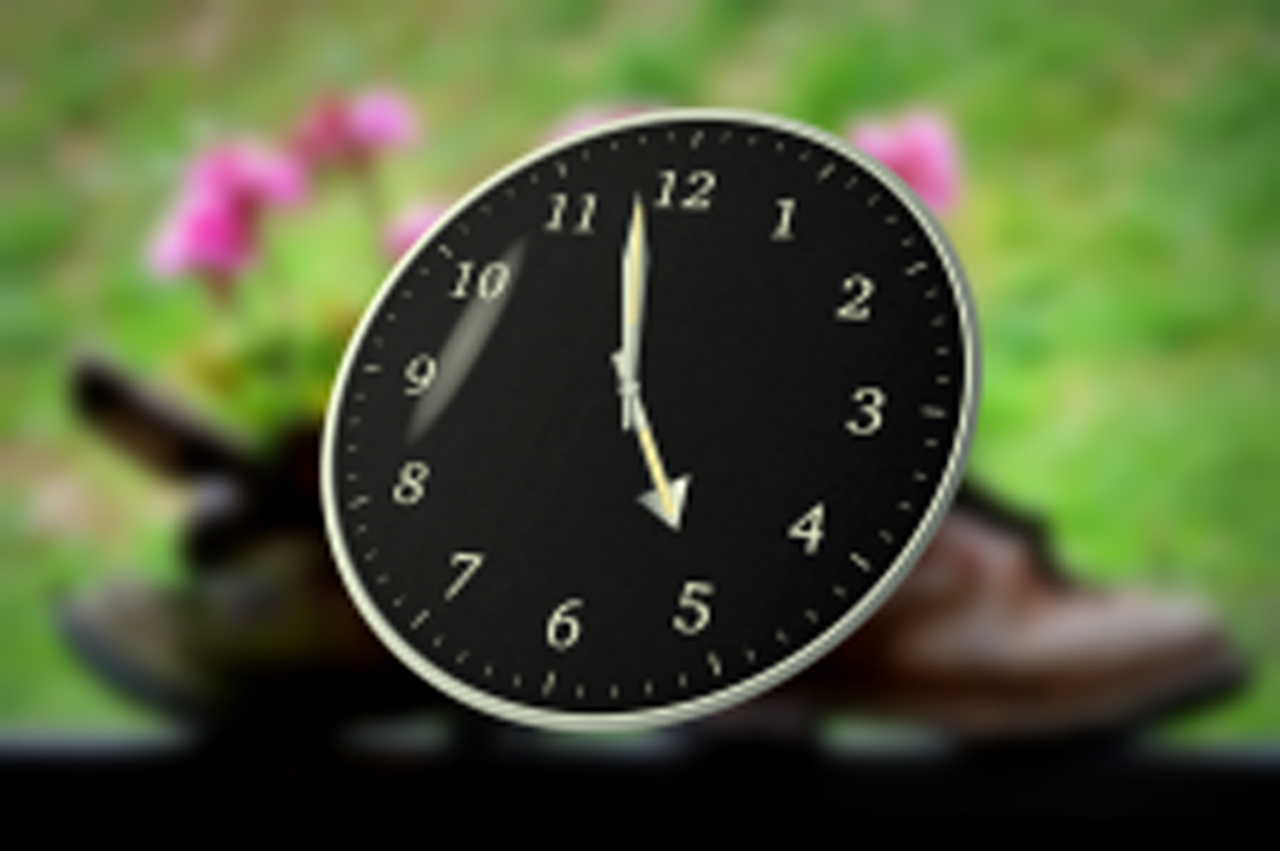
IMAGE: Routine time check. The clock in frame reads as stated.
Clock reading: 4:58
